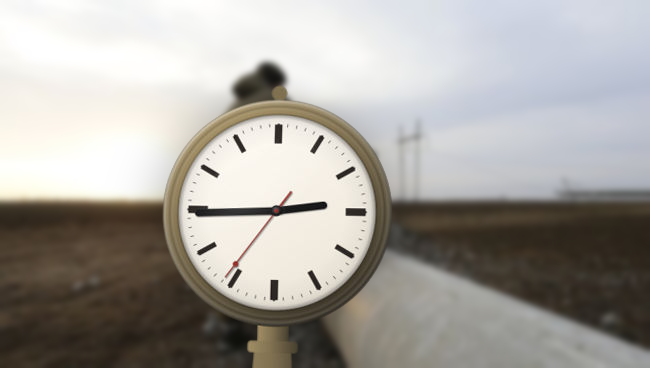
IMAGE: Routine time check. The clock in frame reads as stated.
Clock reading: 2:44:36
